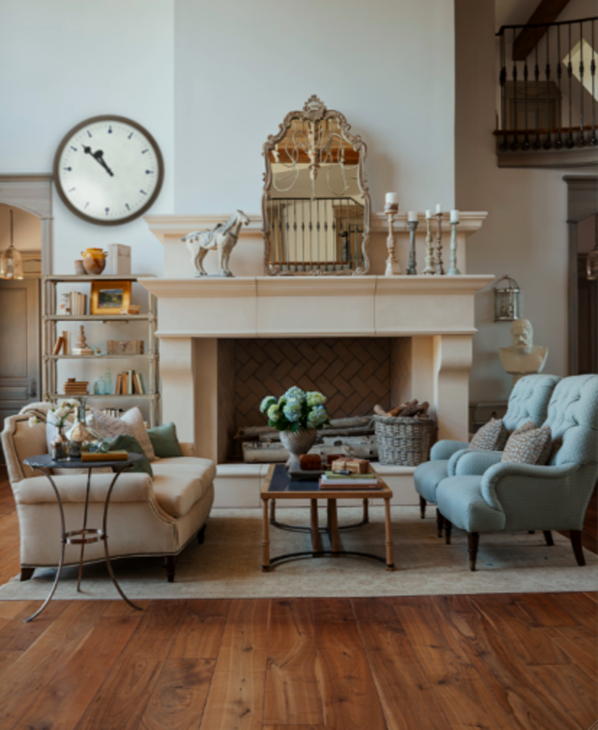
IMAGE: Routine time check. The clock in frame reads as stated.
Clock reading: 10:52
